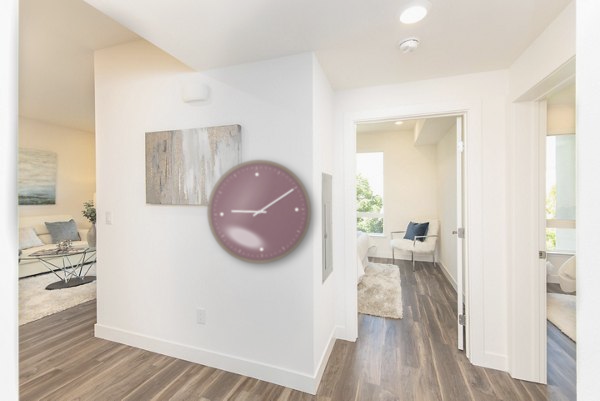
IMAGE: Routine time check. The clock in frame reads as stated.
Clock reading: 9:10
